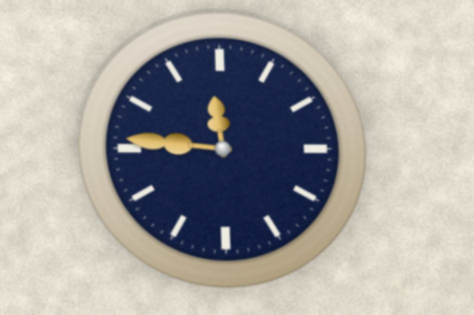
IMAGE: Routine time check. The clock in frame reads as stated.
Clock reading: 11:46
